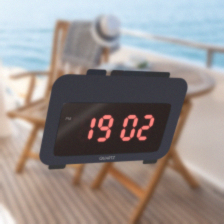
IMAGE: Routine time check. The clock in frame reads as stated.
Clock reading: 19:02
